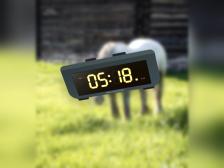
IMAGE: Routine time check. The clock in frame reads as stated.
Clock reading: 5:18
